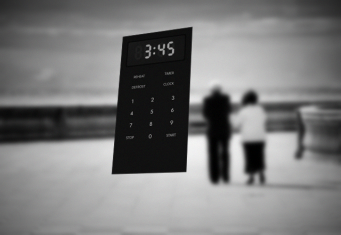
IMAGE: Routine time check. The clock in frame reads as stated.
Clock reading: 3:45
